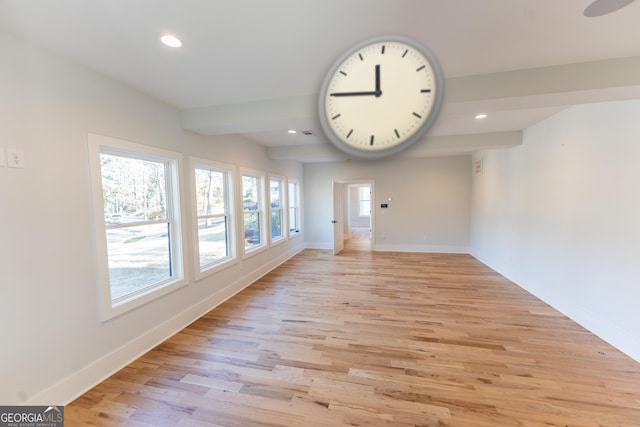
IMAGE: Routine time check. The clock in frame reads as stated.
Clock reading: 11:45
